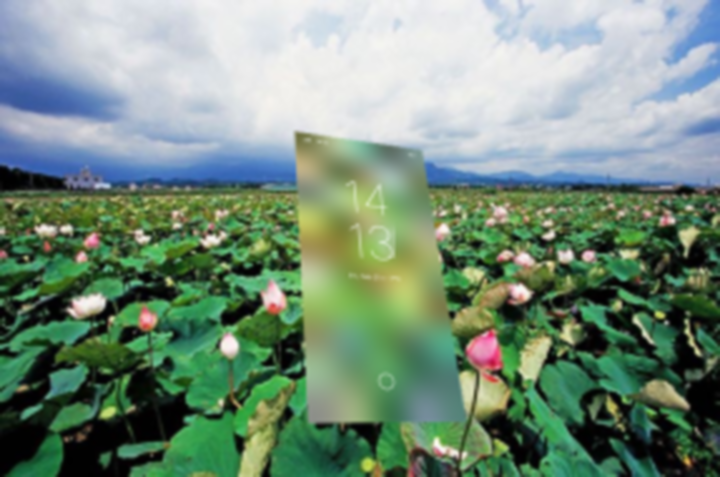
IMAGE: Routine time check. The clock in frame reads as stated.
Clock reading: 14:13
